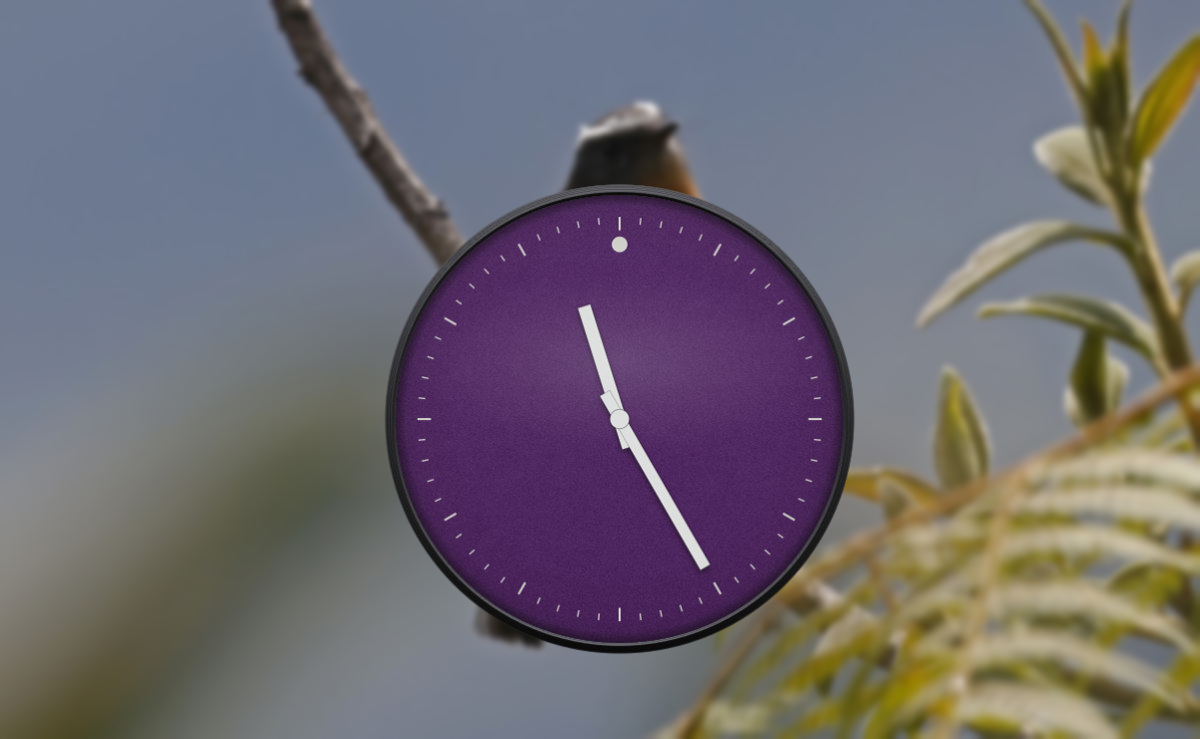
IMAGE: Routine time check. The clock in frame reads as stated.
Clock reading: 11:25
